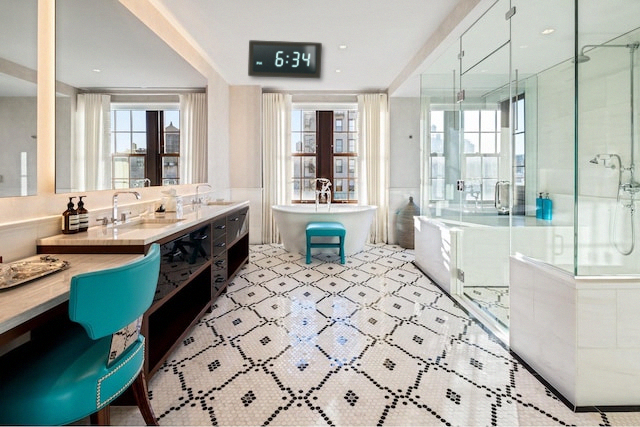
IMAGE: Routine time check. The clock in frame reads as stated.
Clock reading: 6:34
